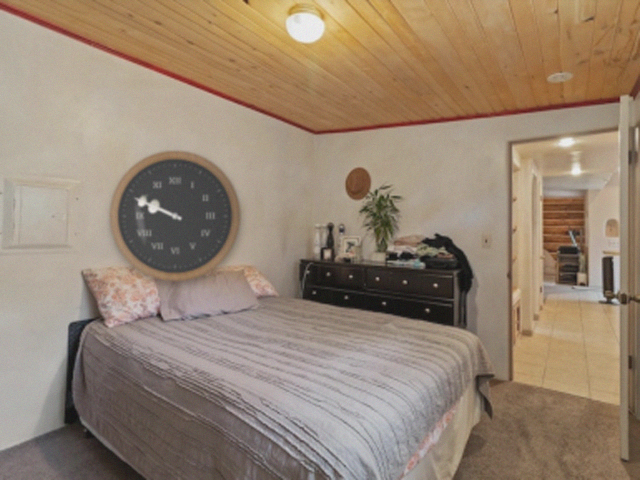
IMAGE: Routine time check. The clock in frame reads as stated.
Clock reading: 9:49
